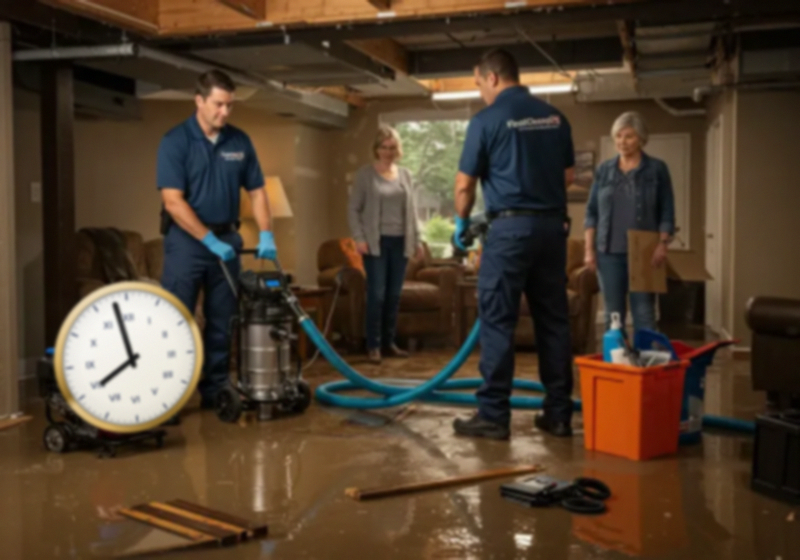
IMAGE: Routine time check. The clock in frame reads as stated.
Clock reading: 7:58
